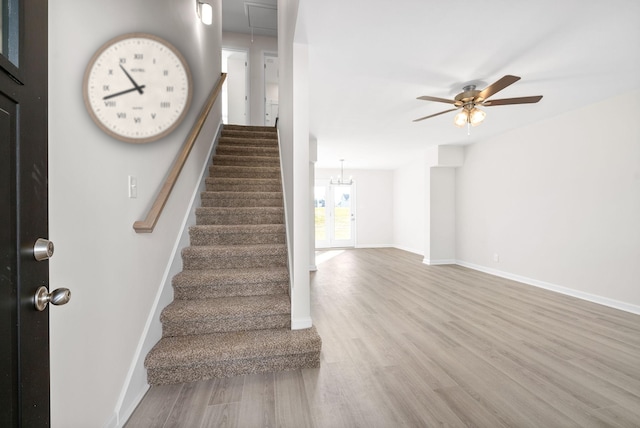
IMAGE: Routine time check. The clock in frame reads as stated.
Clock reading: 10:42
